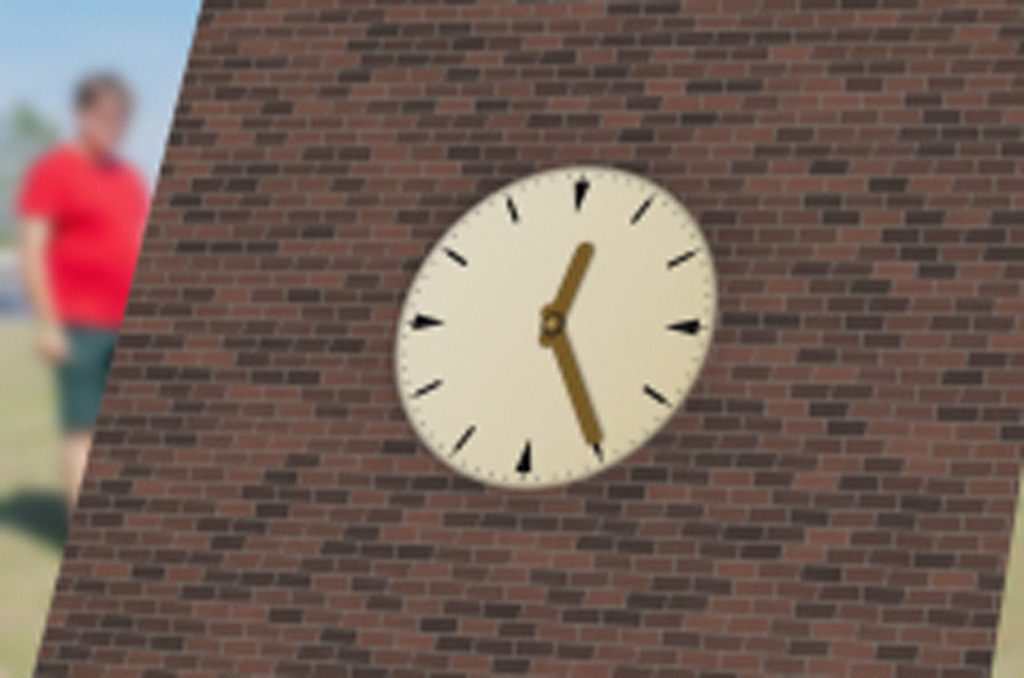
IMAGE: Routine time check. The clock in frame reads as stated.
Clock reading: 12:25
